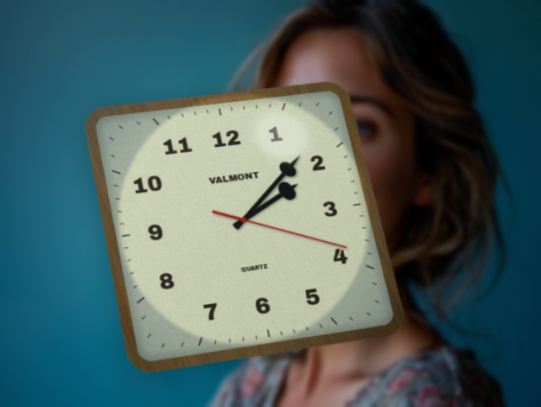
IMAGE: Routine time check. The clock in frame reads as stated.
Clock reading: 2:08:19
